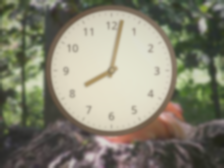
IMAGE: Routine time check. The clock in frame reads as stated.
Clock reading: 8:02
